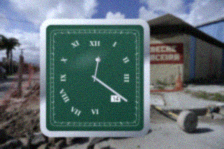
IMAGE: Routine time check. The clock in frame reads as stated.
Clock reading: 12:21
